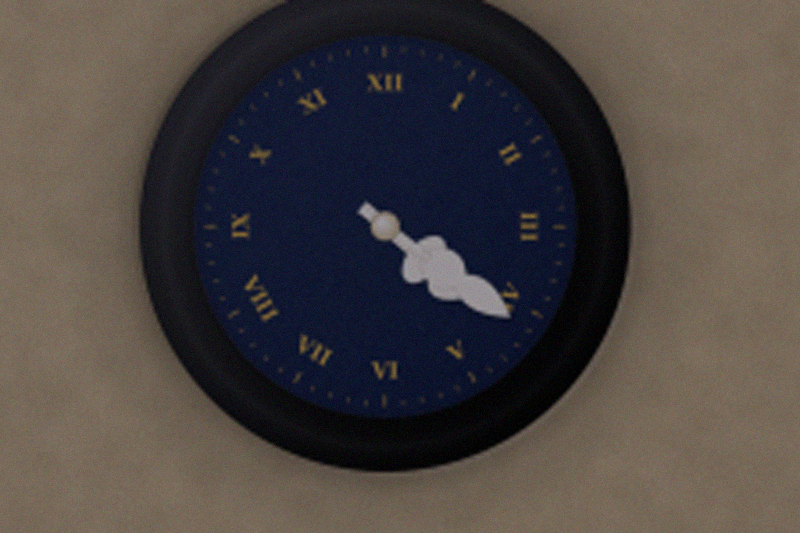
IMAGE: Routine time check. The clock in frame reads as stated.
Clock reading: 4:21
